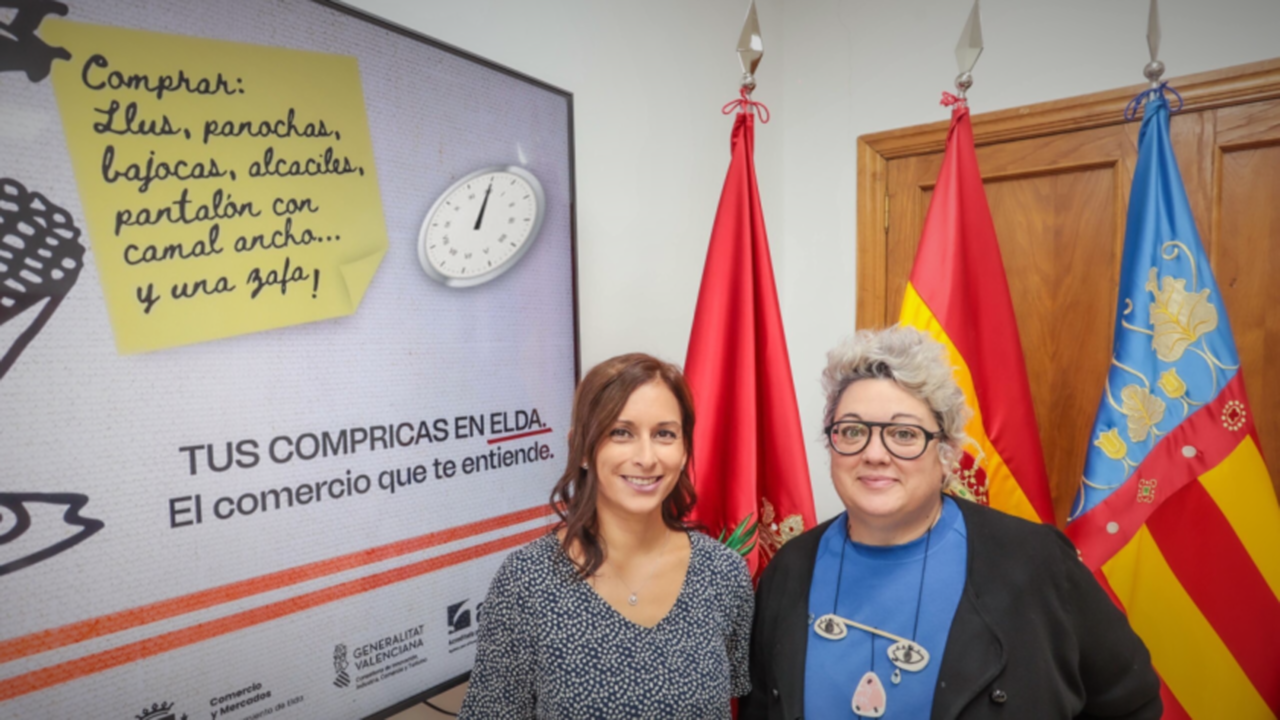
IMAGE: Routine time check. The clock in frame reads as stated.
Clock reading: 12:00
